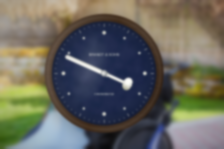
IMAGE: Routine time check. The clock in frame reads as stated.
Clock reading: 3:49
